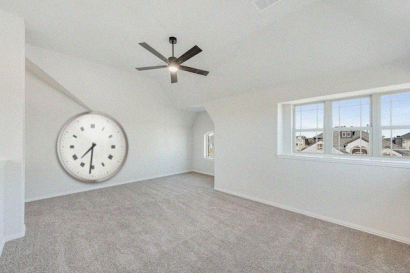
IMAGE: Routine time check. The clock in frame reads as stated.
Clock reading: 7:31
